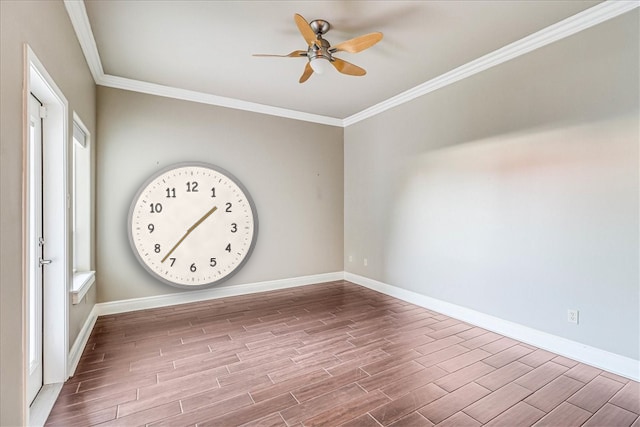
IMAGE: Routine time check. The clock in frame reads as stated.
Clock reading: 1:37
